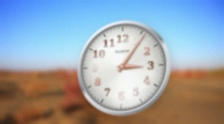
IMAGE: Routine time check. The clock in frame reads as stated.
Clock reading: 3:06
